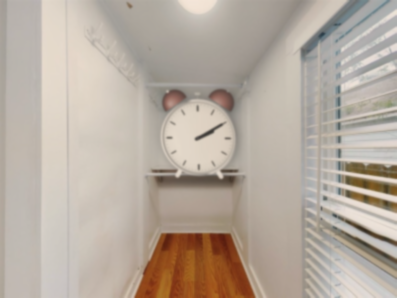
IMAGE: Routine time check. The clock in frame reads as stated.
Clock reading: 2:10
